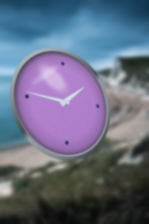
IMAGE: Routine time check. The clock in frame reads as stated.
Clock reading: 1:46
